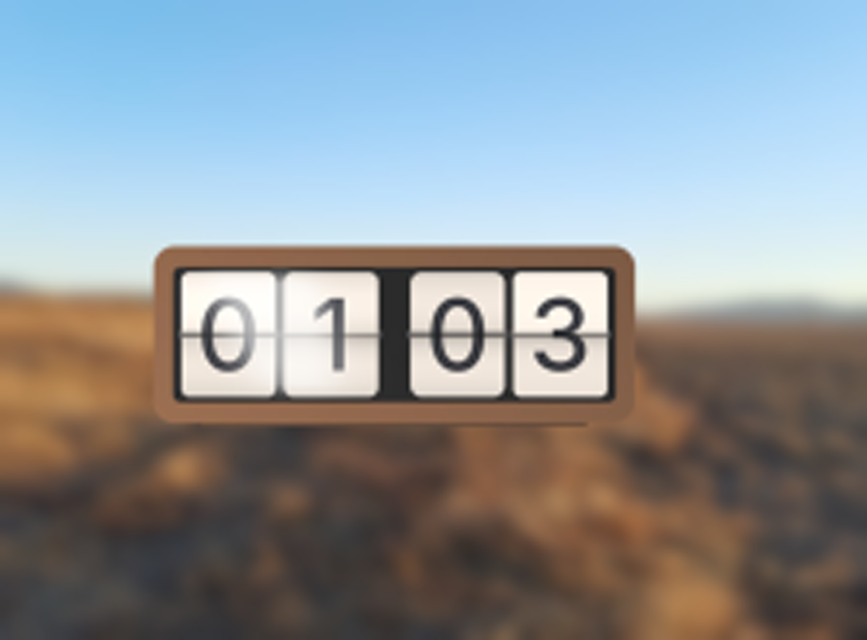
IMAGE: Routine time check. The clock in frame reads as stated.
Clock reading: 1:03
